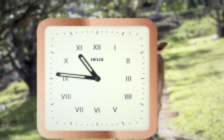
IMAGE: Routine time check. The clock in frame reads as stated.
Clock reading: 10:46
